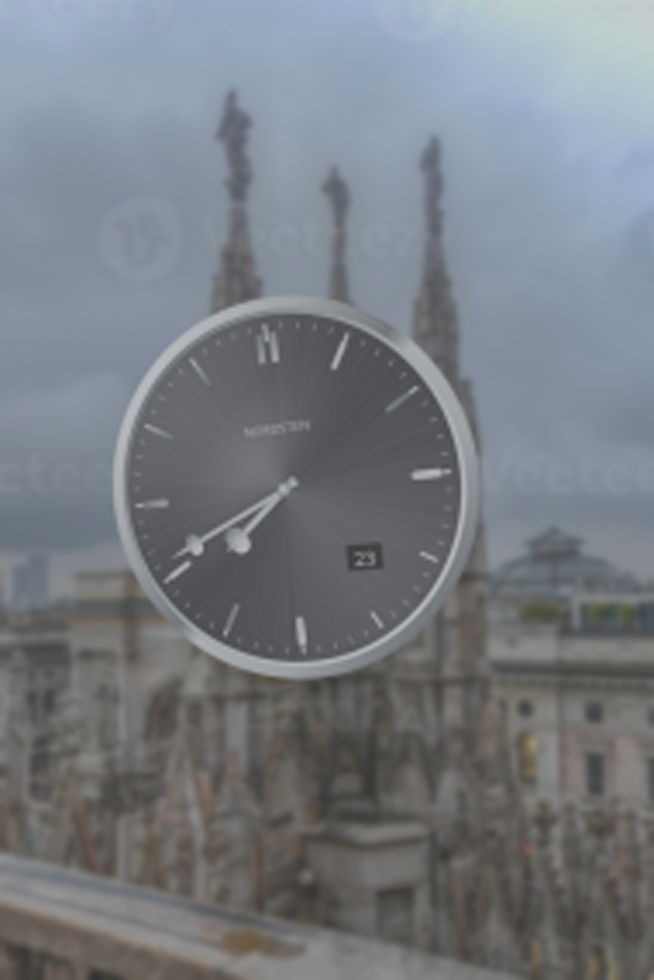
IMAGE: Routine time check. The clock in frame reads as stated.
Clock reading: 7:41
